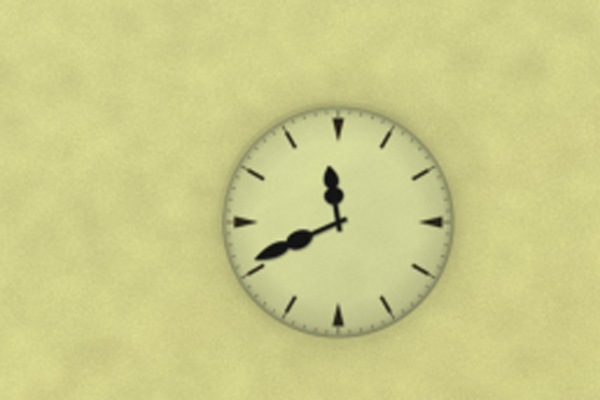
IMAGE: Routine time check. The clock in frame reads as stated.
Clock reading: 11:41
